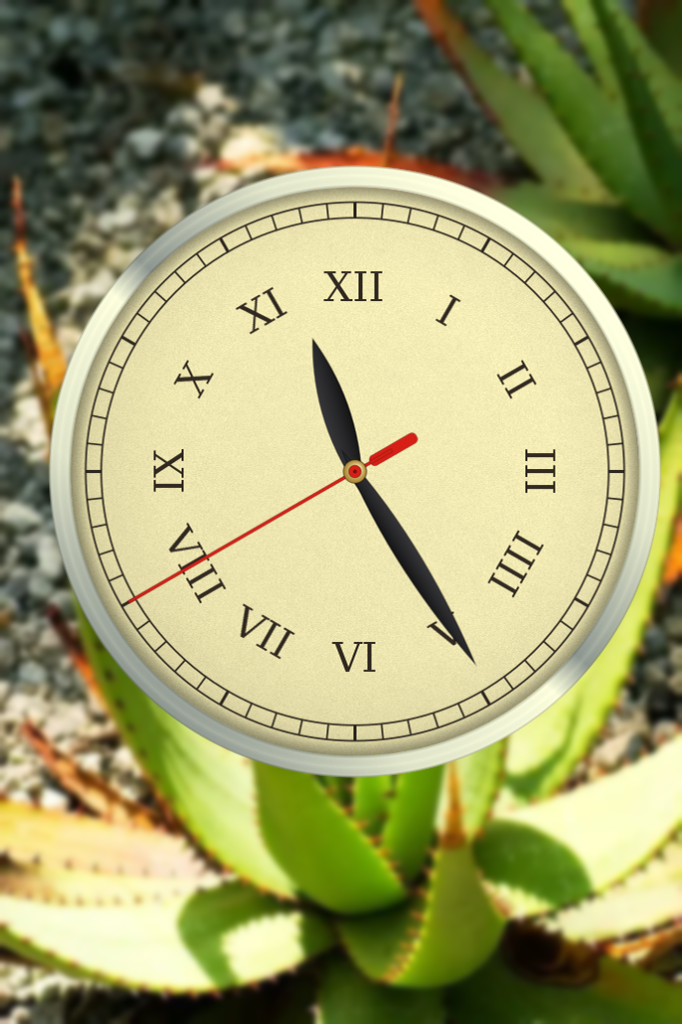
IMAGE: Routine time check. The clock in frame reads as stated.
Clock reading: 11:24:40
